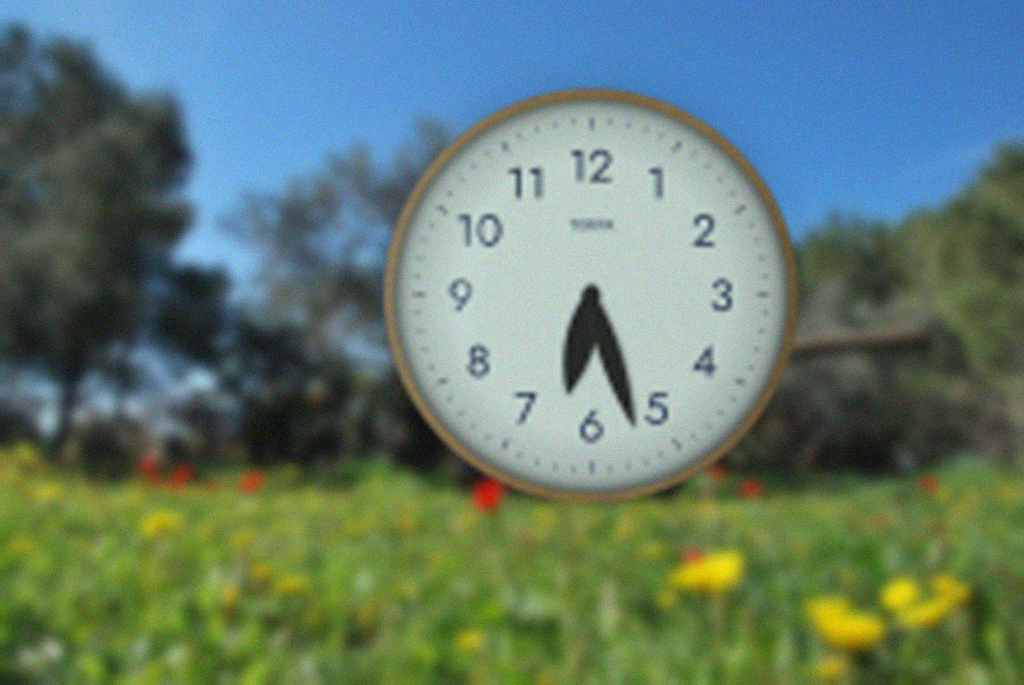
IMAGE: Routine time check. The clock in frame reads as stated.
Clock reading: 6:27
